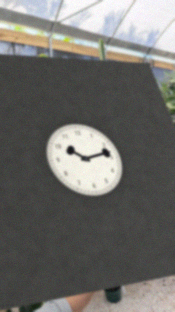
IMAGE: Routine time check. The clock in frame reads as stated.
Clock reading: 10:13
